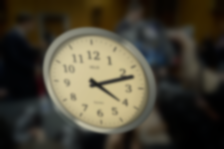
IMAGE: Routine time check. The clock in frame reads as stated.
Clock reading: 4:12
